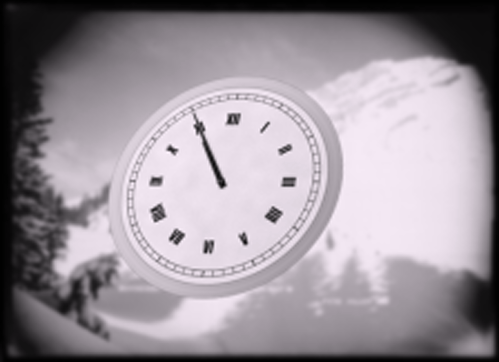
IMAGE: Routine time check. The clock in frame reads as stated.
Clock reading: 10:55
